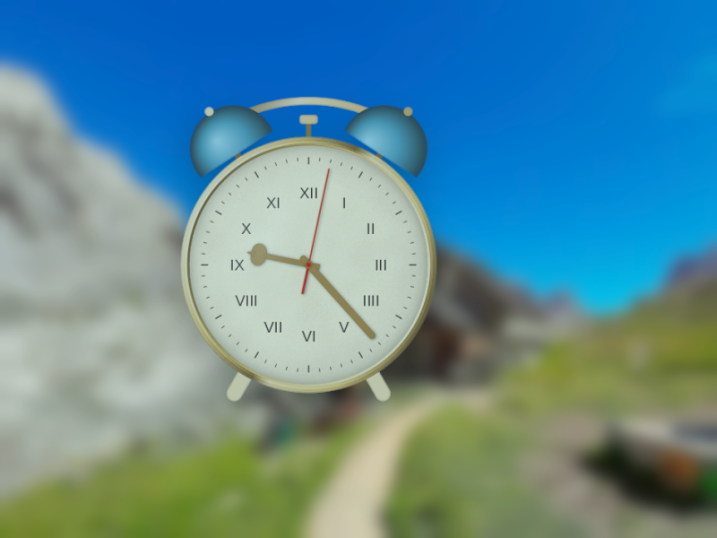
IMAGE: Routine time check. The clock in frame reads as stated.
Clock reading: 9:23:02
